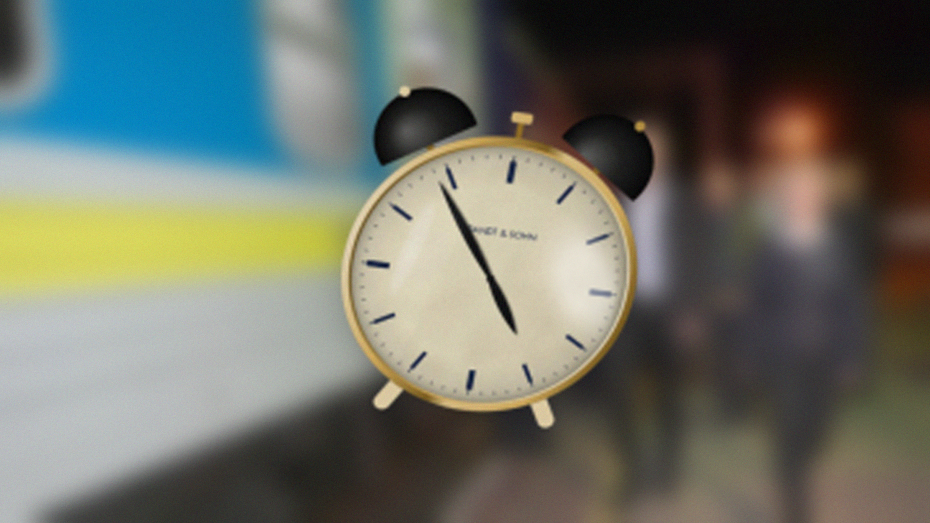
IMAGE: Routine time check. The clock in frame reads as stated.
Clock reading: 4:54
